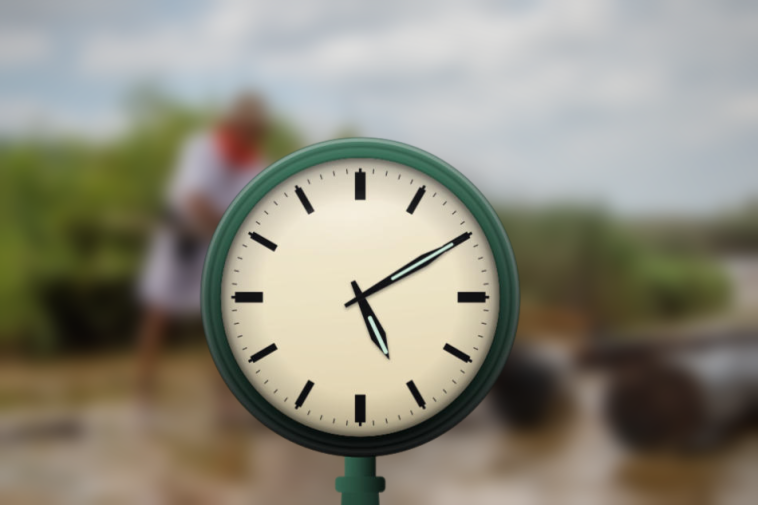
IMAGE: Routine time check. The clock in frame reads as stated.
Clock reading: 5:10
